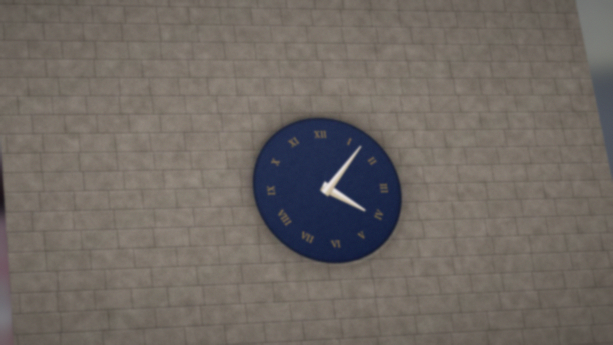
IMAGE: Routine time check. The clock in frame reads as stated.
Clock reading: 4:07
